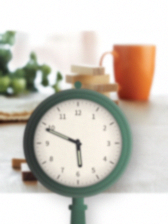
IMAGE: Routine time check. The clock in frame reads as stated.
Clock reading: 5:49
